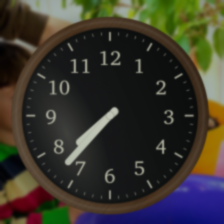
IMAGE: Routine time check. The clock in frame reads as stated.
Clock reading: 7:37
